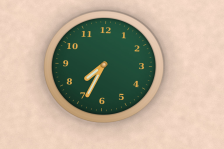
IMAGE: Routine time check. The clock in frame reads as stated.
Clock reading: 7:34
